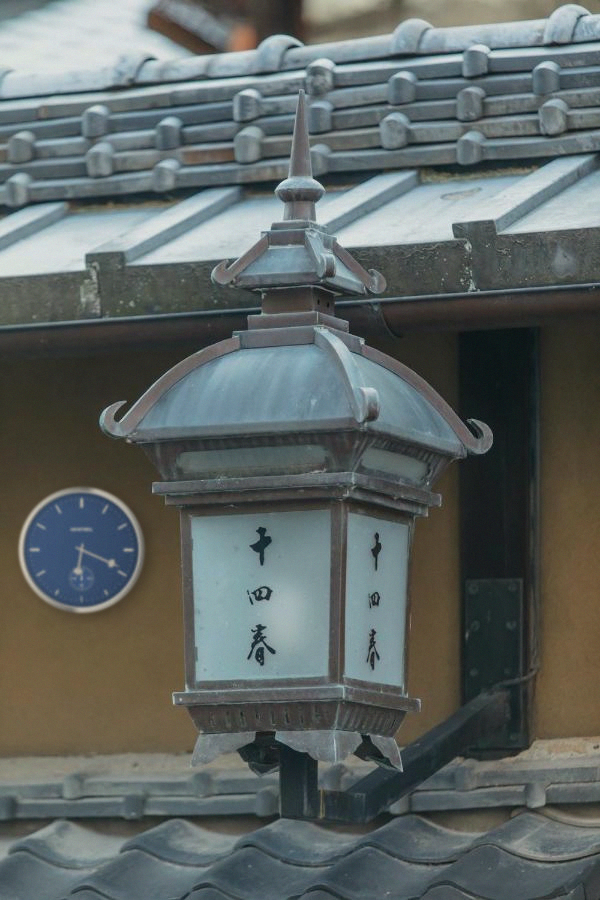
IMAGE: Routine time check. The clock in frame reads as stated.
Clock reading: 6:19
